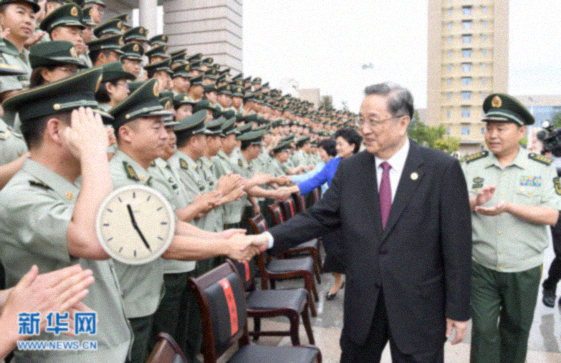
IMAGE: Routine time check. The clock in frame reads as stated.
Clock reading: 11:25
